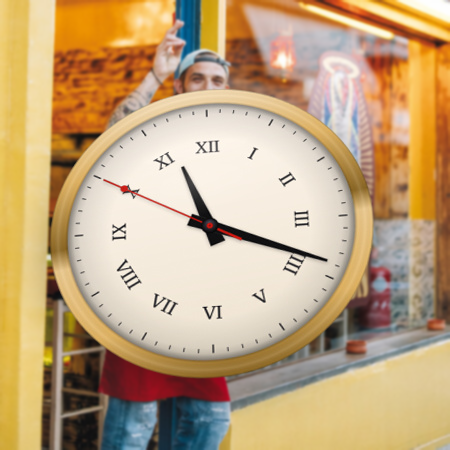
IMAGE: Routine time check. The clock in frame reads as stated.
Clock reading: 11:18:50
